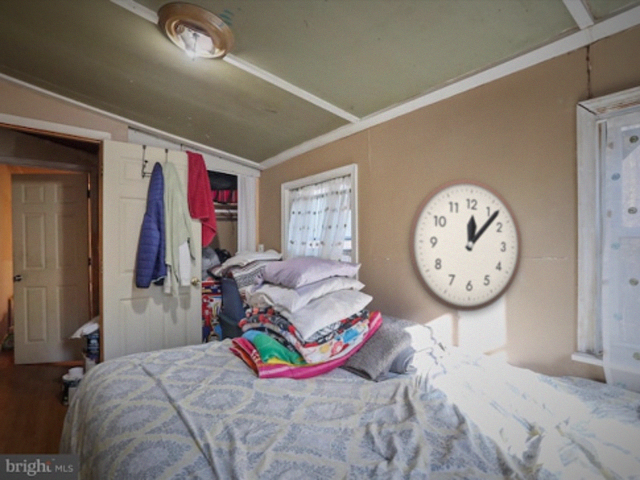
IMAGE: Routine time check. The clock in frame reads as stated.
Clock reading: 12:07
